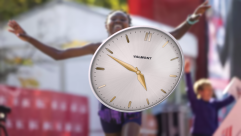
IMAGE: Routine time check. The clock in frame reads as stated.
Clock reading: 4:49
